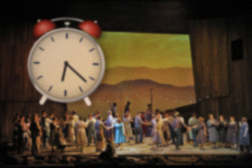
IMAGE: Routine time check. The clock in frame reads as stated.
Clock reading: 6:22
